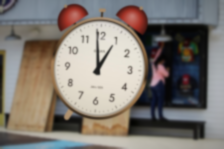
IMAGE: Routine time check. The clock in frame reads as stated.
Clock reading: 12:59
